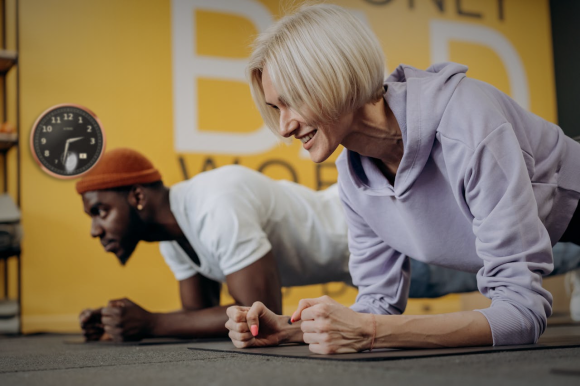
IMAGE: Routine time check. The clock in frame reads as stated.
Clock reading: 2:32
